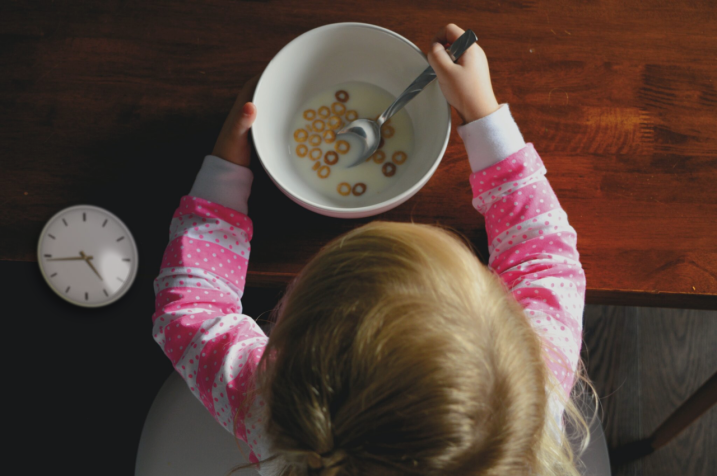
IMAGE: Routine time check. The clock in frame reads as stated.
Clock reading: 4:44
